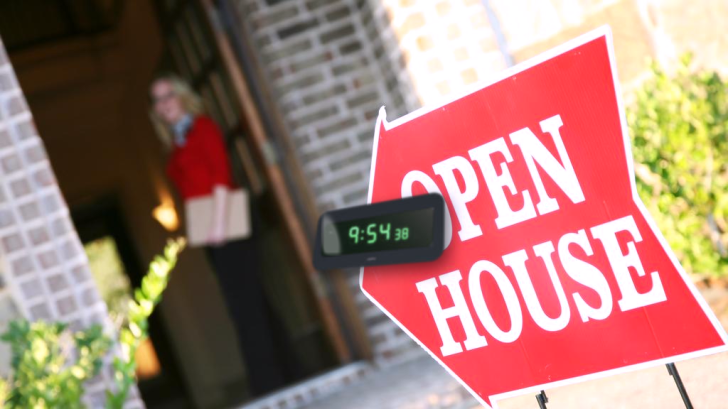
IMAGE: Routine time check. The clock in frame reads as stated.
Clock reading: 9:54
